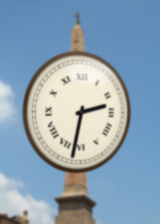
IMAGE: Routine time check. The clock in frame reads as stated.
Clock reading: 2:32
